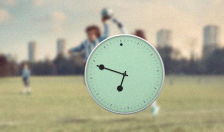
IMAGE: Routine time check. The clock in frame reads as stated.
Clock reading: 6:49
